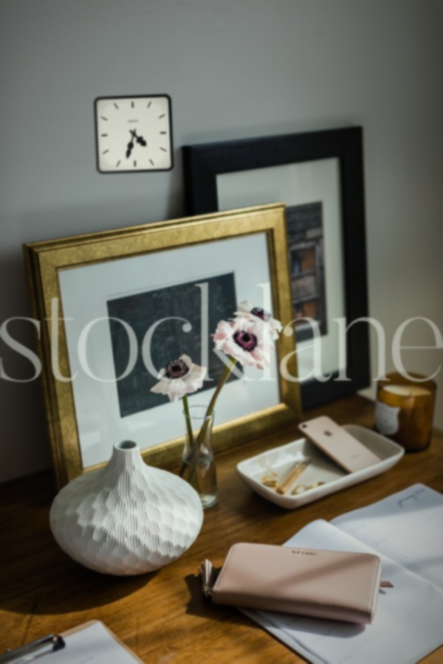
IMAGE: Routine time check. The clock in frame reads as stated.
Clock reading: 4:33
